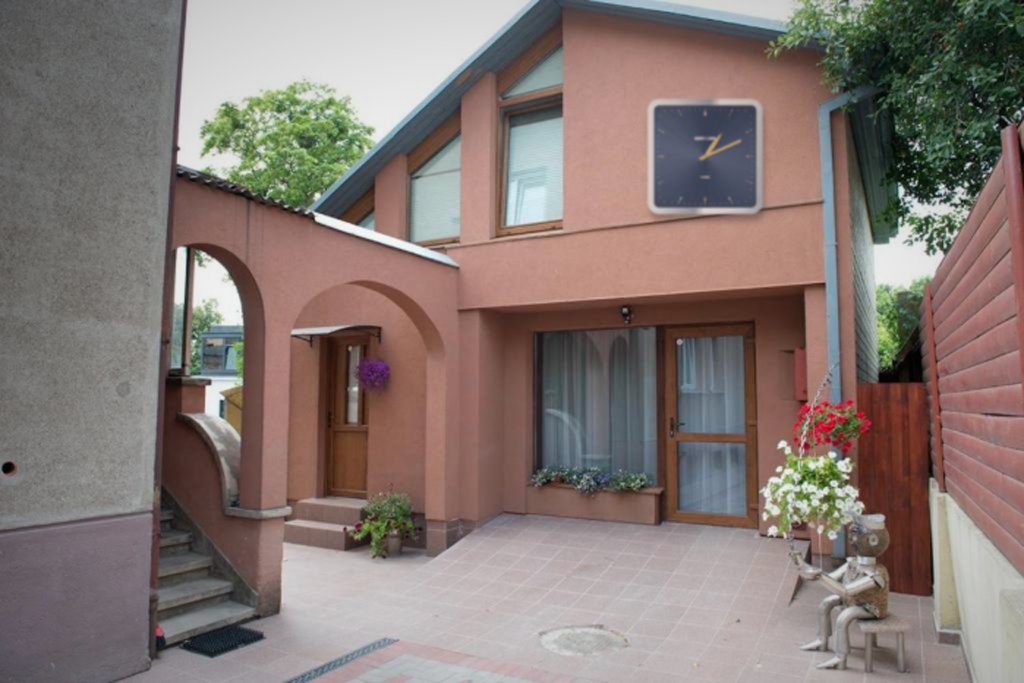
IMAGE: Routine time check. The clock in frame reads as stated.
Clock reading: 1:11
